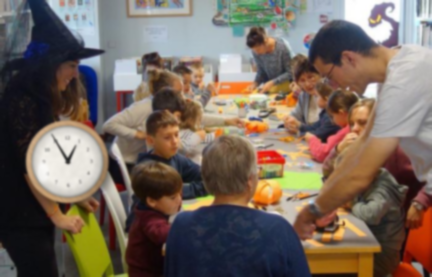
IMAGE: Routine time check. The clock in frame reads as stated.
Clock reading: 12:55
